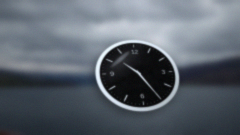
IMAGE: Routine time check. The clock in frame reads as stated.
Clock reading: 10:25
